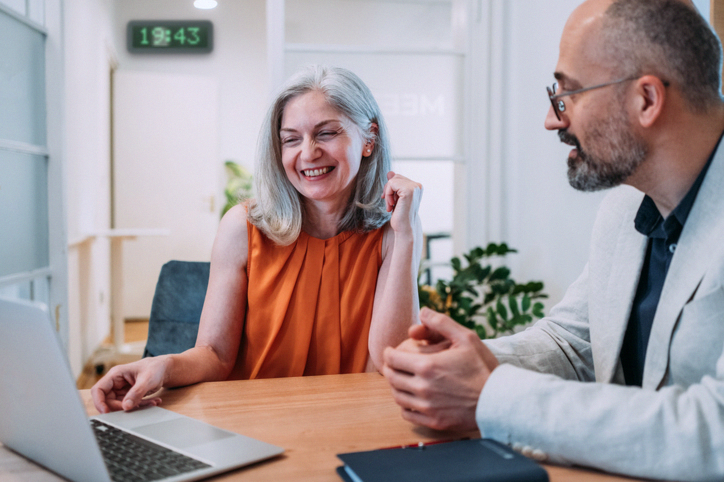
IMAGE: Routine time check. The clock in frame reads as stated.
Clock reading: 19:43
